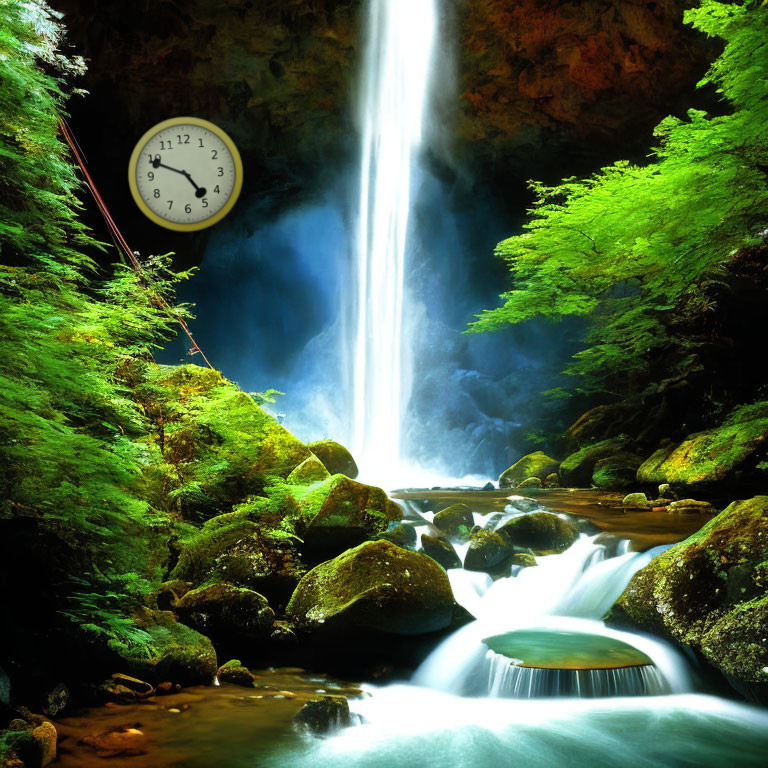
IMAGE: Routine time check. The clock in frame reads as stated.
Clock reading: 4:49
